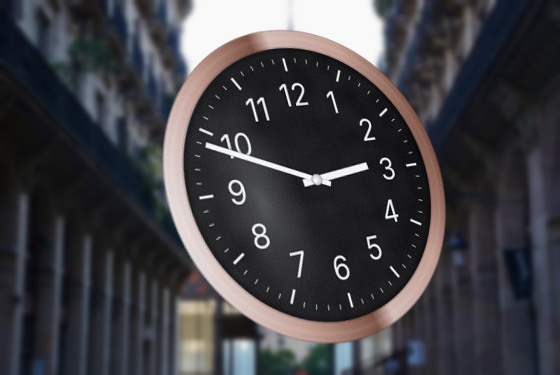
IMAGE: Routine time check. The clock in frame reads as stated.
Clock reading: 2:49
